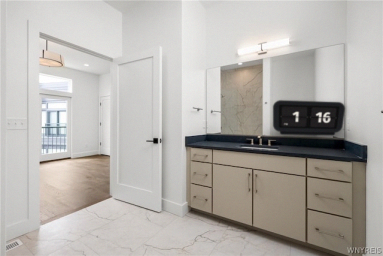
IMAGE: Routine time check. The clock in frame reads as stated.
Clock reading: 1:16
